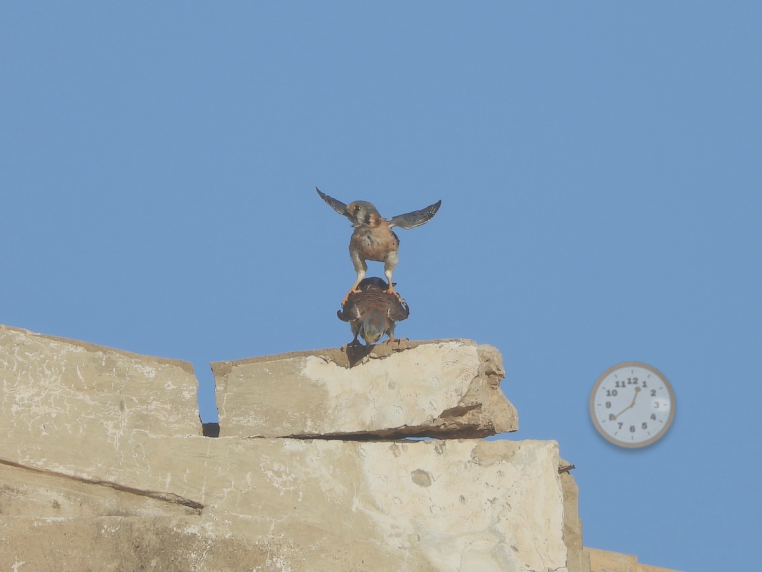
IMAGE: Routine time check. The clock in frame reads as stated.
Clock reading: 12:39
